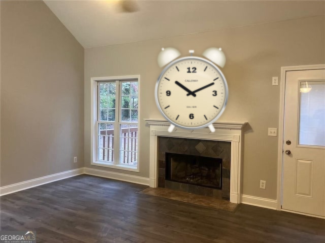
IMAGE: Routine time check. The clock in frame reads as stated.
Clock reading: 10:11
